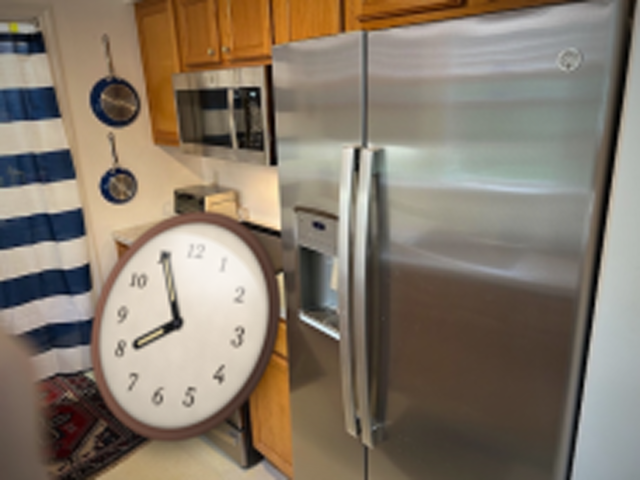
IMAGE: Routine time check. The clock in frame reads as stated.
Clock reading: 7:55
